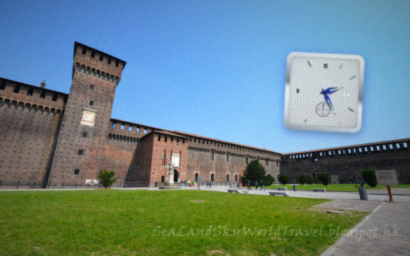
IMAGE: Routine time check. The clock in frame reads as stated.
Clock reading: 2:25
